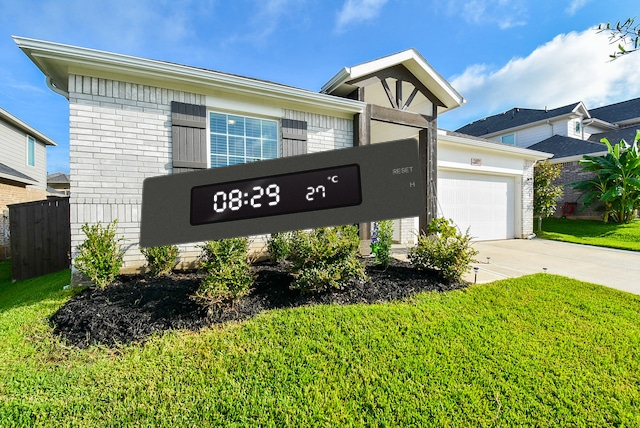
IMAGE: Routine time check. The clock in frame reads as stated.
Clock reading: 8:29
